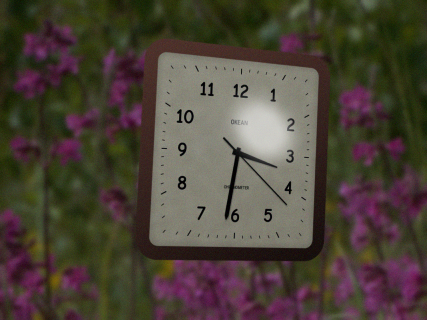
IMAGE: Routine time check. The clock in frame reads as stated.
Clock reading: 3:31:22
